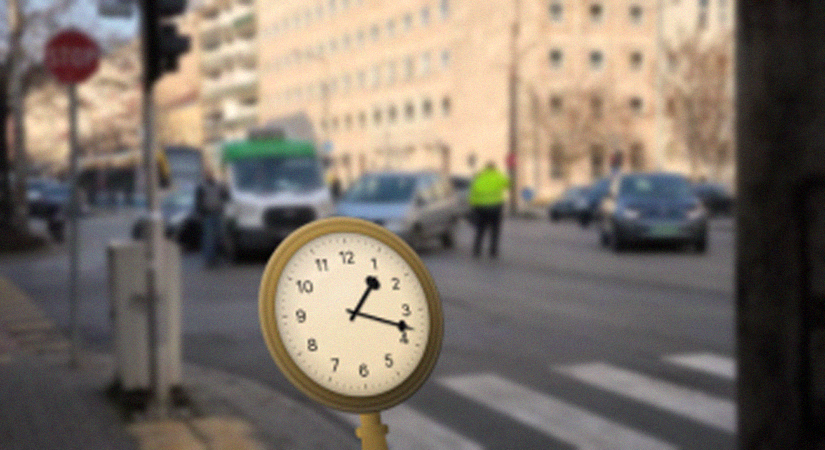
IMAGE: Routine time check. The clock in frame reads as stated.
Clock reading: 1:18
